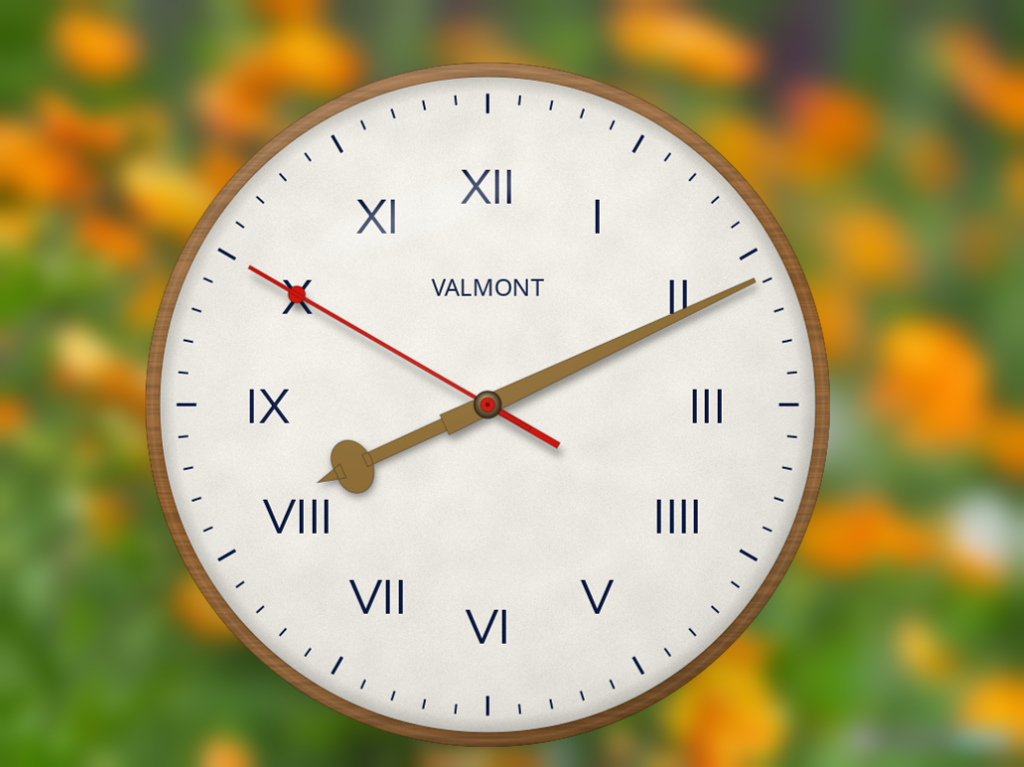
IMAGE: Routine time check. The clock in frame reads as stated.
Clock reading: 8:10:50
